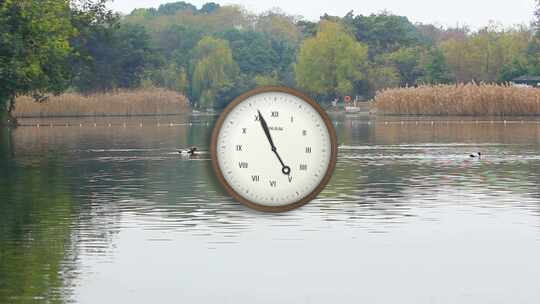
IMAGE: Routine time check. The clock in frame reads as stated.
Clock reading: 4:56
